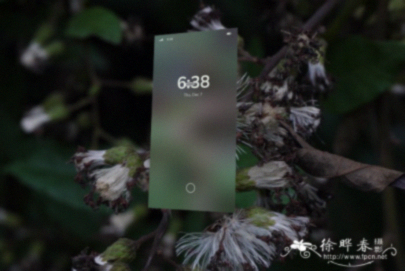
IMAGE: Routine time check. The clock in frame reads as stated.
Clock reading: 6:38
